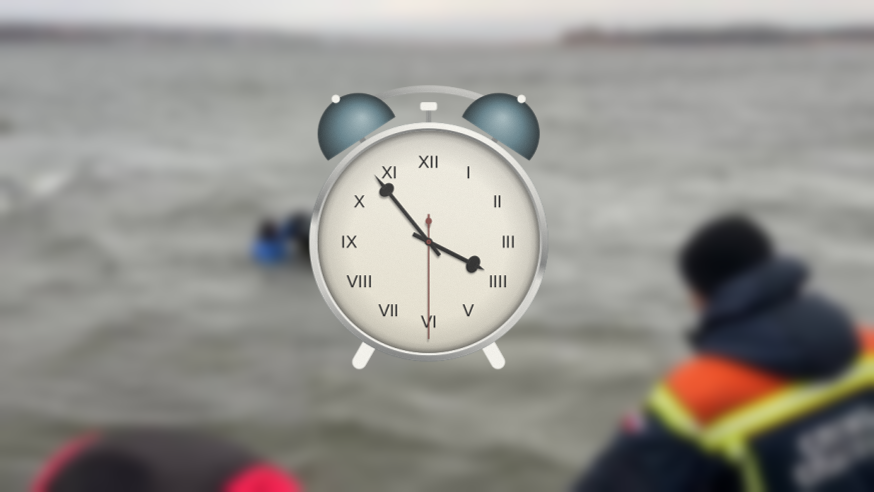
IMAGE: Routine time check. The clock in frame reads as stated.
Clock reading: 3:53:30
